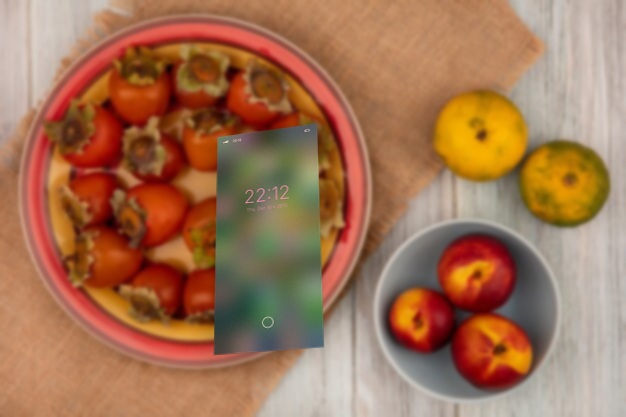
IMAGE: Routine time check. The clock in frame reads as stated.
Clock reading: 22:12
